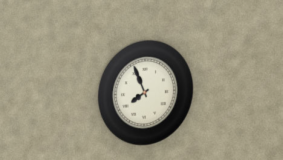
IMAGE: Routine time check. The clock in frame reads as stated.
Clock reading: 7:56
